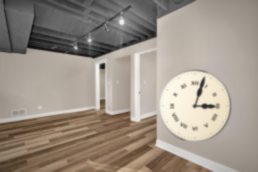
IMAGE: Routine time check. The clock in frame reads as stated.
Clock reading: 3:03
